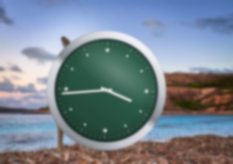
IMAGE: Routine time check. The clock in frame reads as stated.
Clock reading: 3:44
